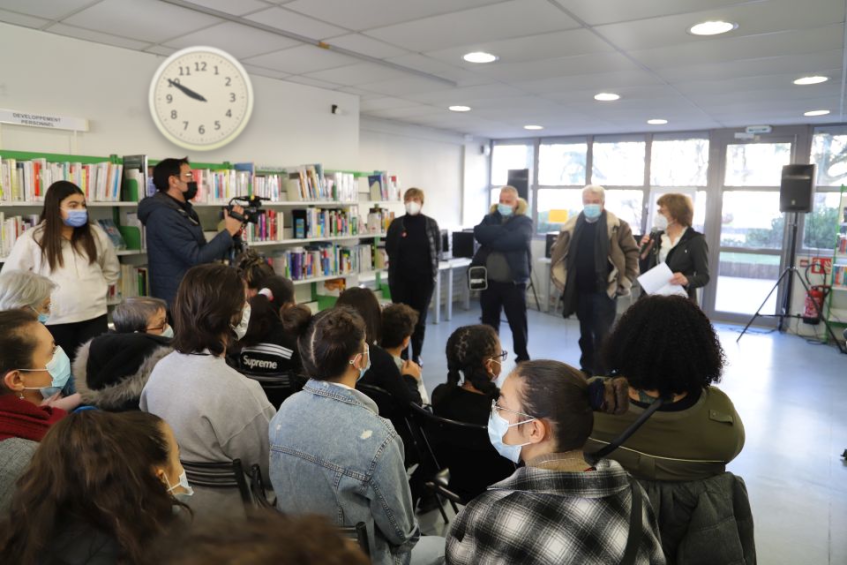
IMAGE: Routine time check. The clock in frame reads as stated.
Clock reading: 9:50
